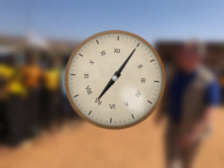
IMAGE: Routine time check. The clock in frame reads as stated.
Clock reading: 7:05
